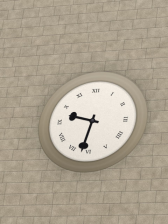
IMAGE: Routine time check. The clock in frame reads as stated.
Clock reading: 9:32
